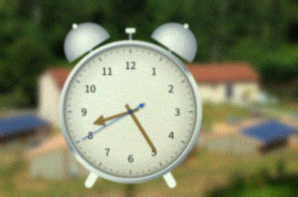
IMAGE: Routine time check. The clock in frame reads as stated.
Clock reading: 8:24:40
